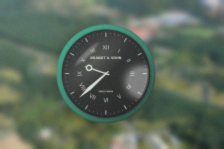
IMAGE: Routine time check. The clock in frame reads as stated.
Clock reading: 9:38
